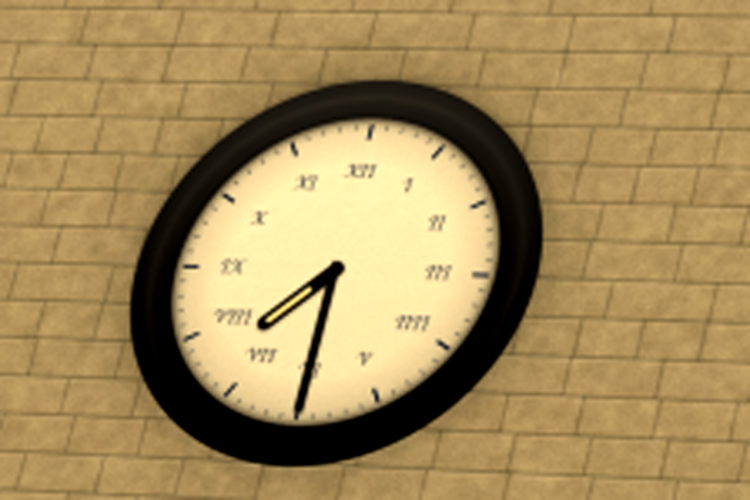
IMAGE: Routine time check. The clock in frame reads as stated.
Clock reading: 7:30
